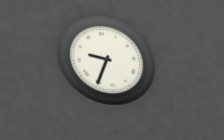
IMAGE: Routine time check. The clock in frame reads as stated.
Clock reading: 9:35
